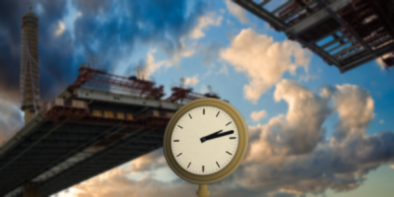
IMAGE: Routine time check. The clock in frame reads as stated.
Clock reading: 2:13
